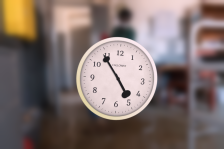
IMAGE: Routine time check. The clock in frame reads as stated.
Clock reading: 4:54
